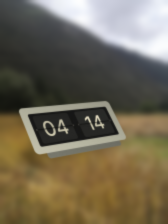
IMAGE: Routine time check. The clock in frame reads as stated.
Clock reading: 4:14
